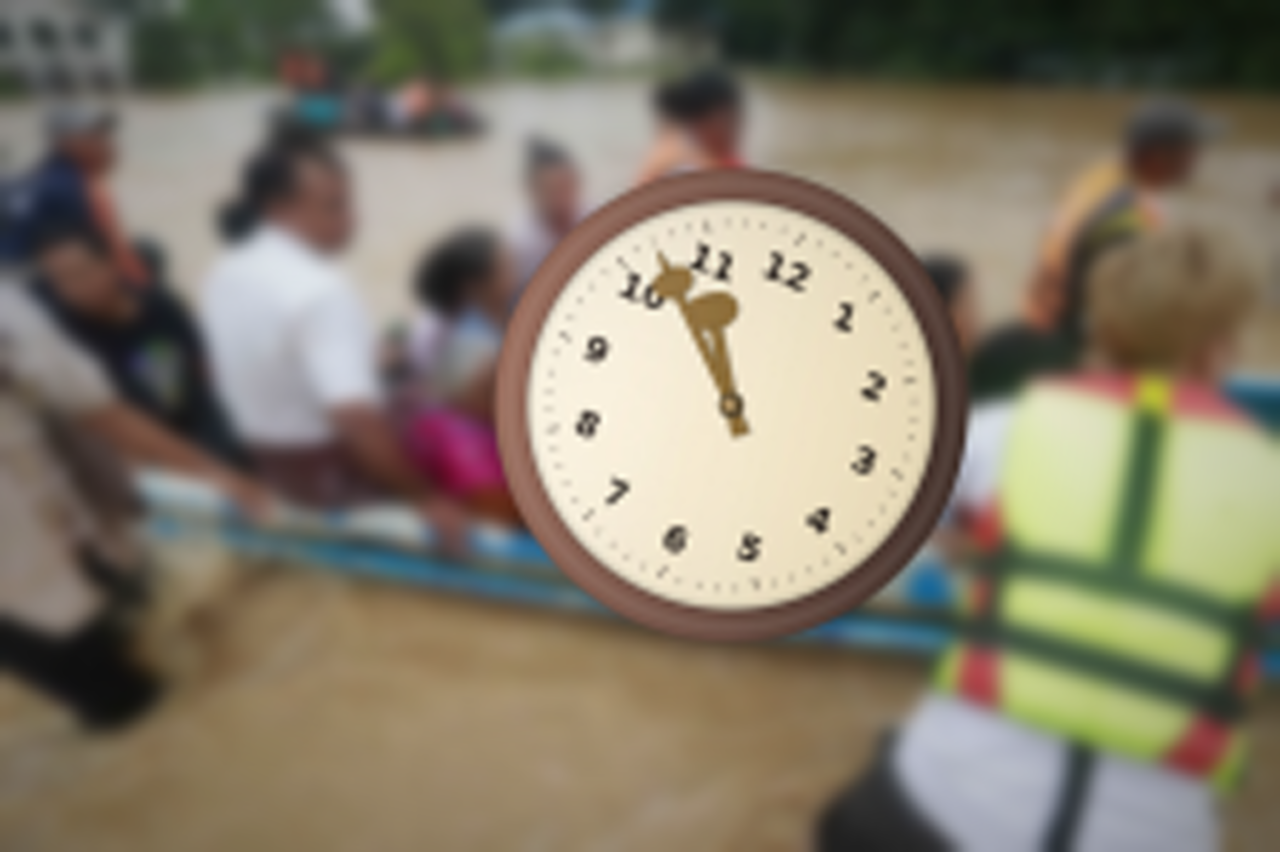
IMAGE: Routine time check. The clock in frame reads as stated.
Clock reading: 10:52
